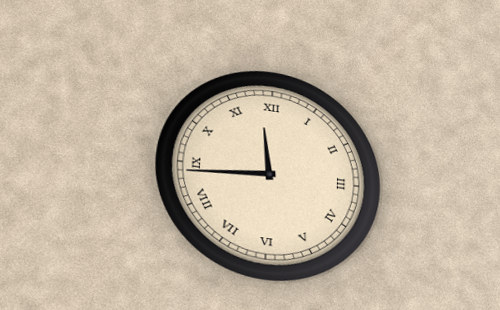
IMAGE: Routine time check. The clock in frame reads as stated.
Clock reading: 11:44
